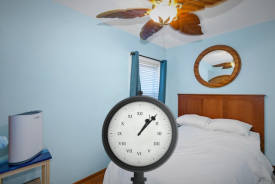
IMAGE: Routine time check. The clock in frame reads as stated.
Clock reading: 1:07
